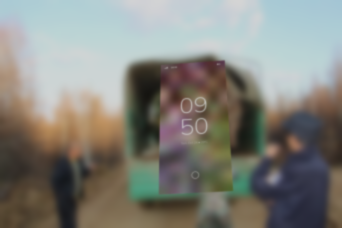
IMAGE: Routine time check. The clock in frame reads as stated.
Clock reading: 9:50
